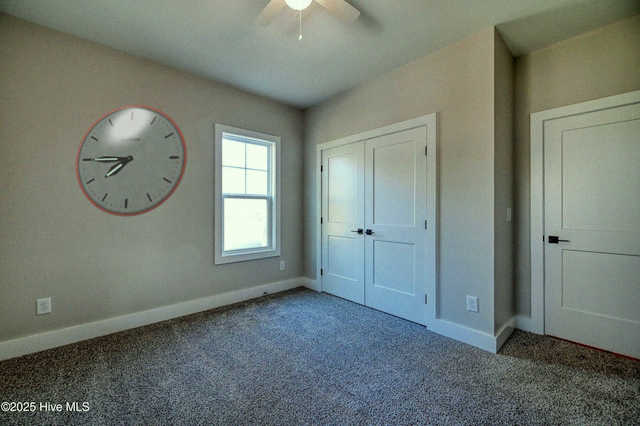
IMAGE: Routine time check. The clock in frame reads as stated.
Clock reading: 7:45
